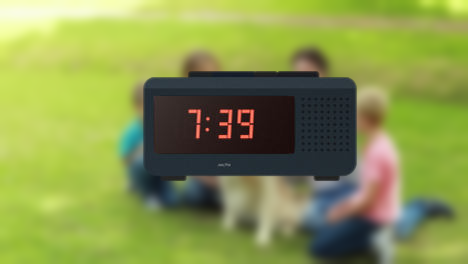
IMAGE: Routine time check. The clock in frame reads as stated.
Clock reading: 7:39
